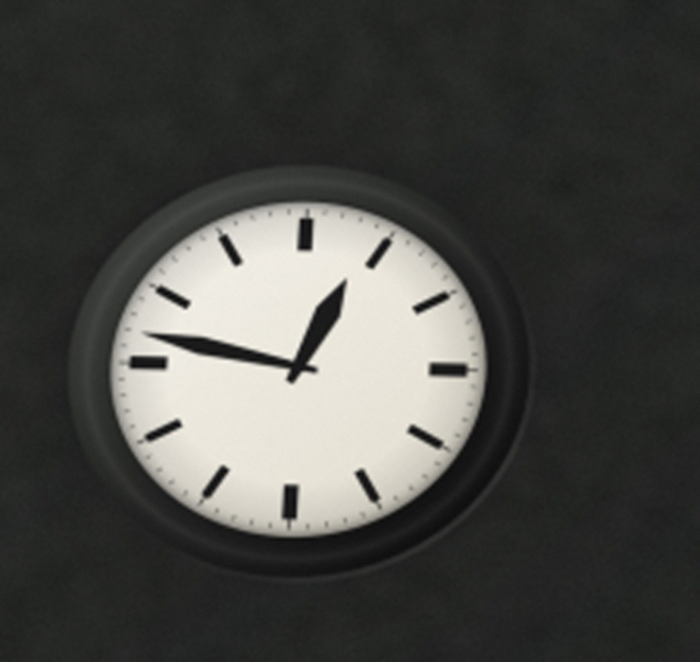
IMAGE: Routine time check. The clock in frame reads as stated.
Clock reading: 12:47
